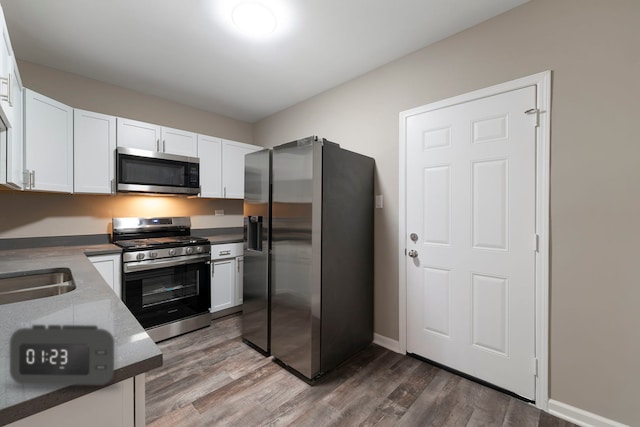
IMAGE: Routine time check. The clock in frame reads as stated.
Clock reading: 1:23
